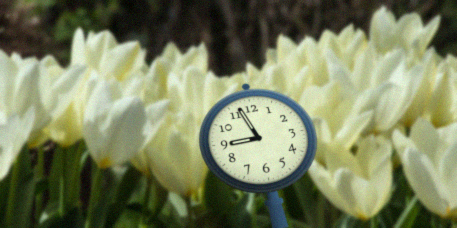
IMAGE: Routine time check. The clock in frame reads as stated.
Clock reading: 8:57
